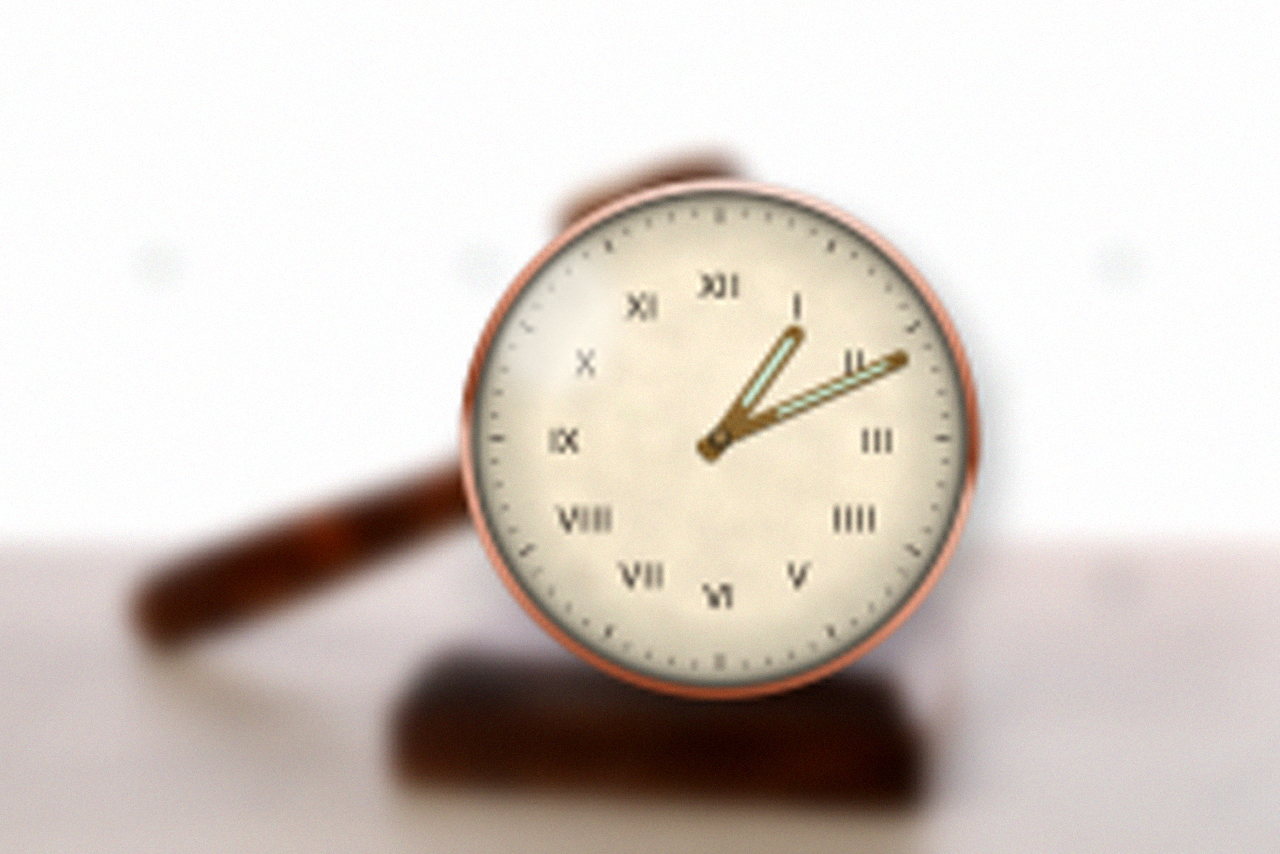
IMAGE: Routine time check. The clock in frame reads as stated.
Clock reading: 1:11
